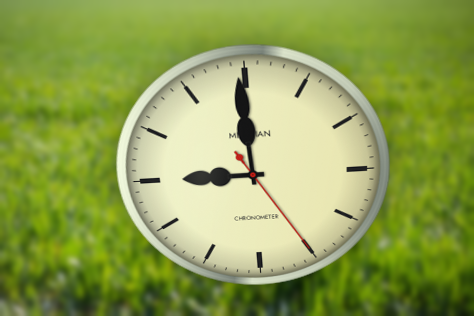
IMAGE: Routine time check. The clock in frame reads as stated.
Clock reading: 8:59:25
